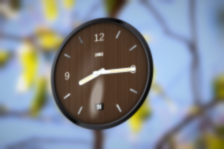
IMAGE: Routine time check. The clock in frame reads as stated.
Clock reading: 8:15
